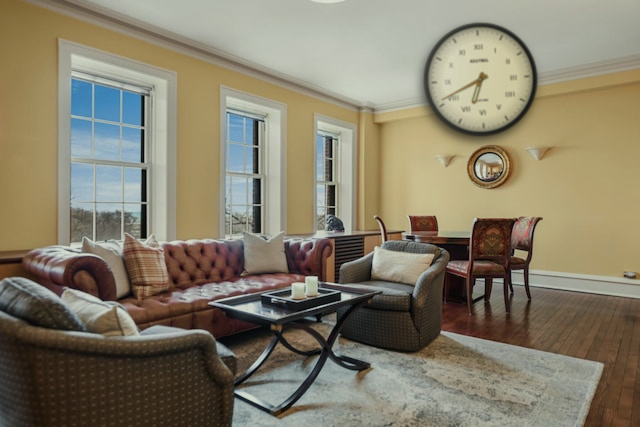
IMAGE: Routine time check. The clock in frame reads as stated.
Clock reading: 6:41
